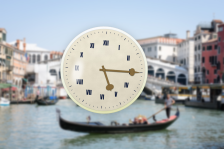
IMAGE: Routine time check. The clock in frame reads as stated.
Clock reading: 5:15
